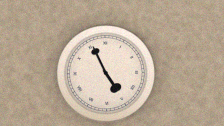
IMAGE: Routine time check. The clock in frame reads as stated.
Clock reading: 4:56
